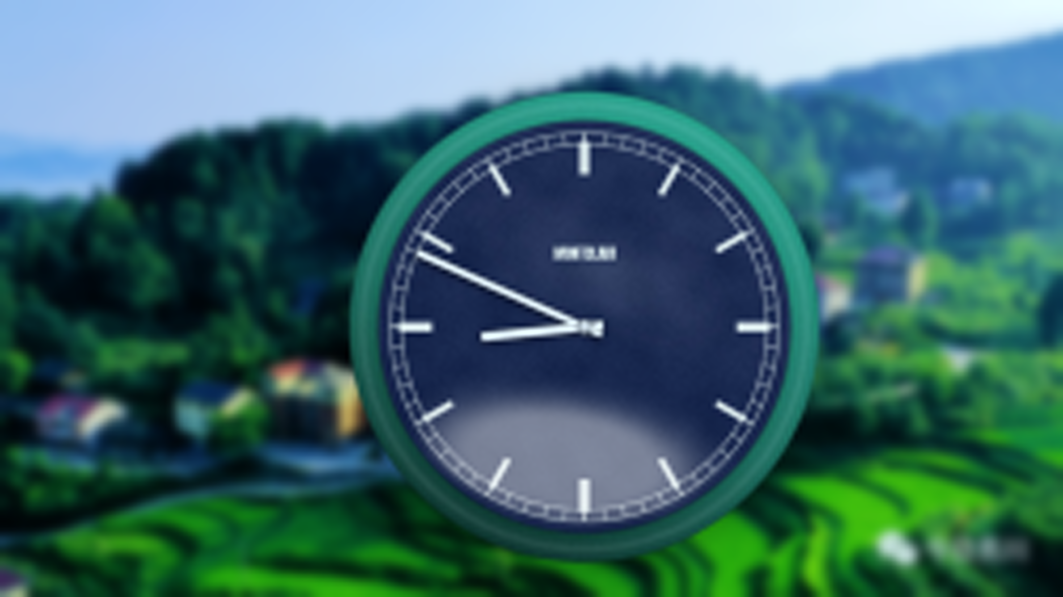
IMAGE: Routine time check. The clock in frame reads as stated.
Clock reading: 8:49
